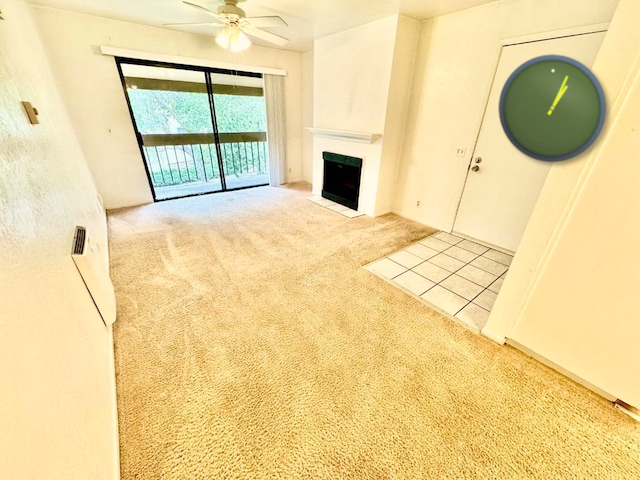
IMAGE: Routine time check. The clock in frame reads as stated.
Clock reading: 1:04
